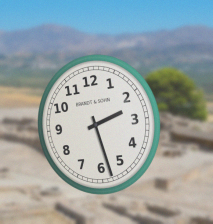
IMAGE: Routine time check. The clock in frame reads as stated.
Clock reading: 2:28
